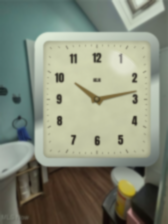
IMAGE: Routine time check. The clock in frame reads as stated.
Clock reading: 10:13
